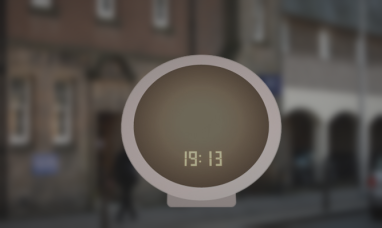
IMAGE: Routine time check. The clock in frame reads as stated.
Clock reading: 19:13
